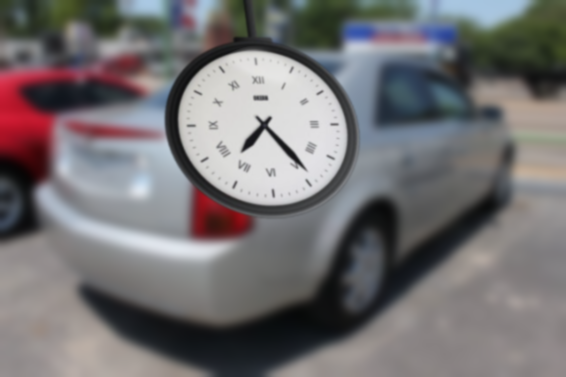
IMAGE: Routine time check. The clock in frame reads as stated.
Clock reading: 7:24
